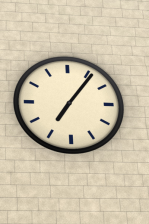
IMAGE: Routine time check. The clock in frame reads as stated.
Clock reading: 7:06
